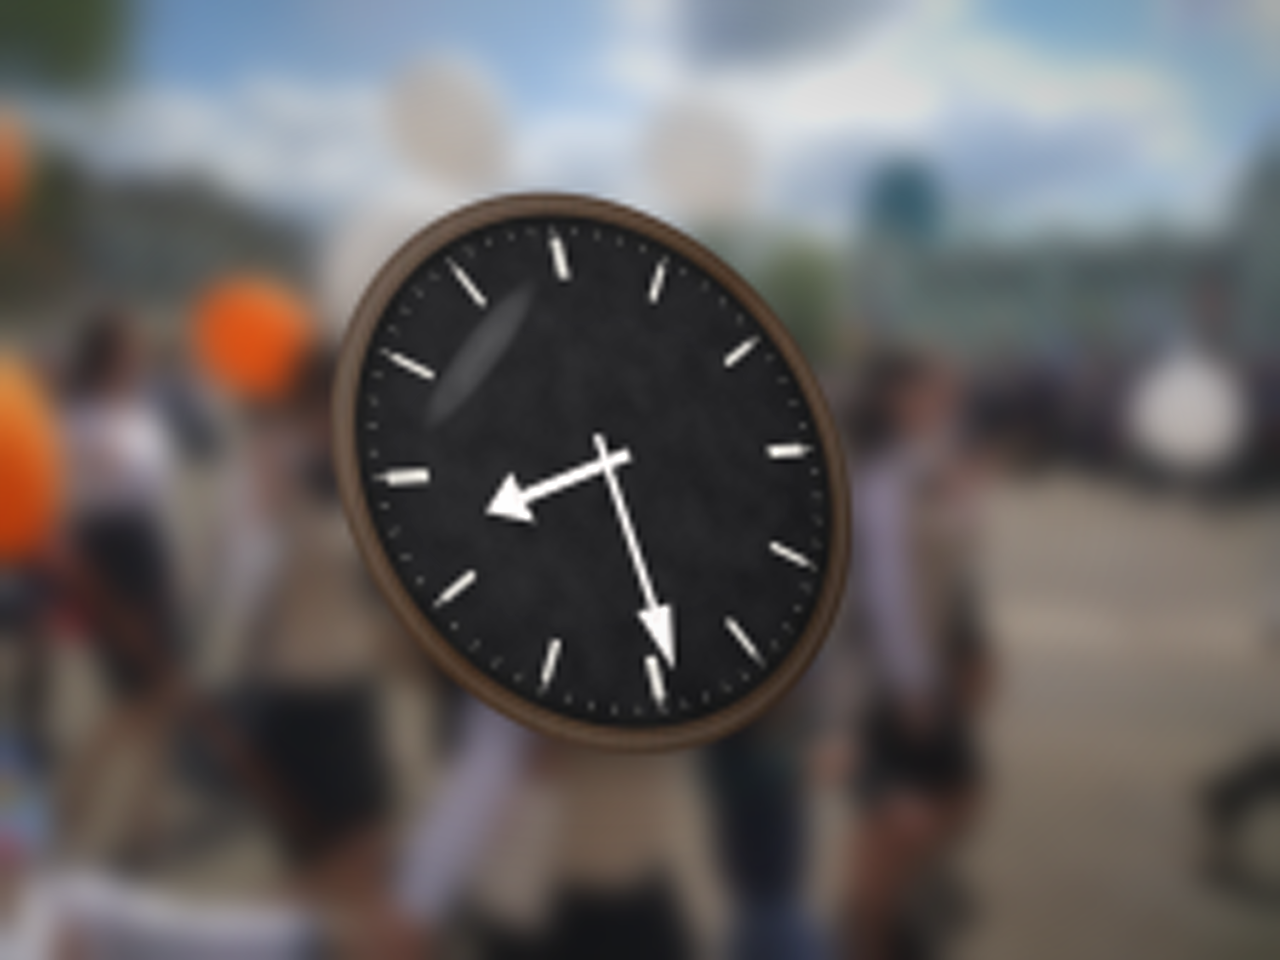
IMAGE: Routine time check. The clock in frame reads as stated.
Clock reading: 8:29
